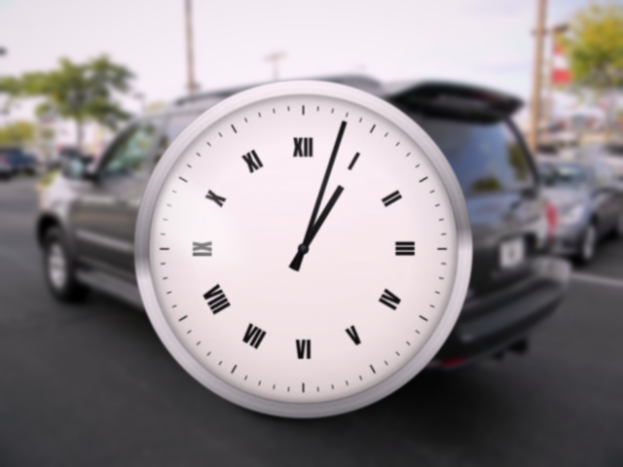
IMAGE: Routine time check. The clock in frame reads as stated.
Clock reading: 1:03
